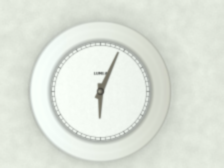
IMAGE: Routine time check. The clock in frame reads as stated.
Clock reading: 6:04
